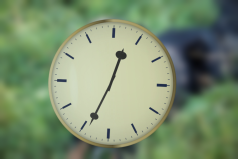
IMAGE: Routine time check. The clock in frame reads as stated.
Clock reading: 12:34
